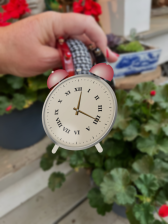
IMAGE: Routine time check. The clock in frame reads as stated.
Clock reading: 12:20
